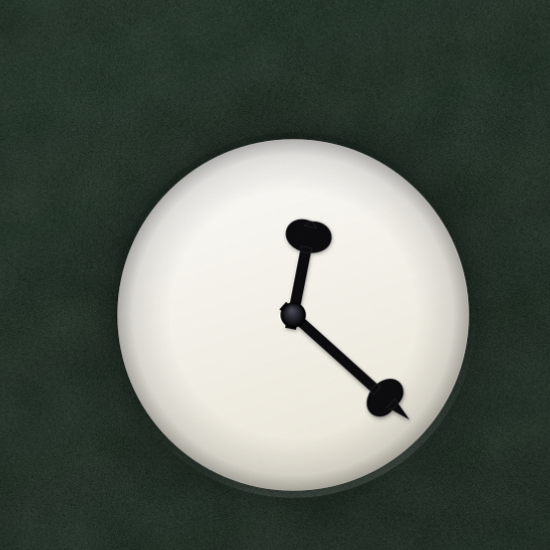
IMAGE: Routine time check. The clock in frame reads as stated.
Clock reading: 12:22
